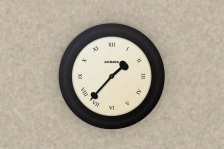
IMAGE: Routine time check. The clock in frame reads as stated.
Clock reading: 1:37
